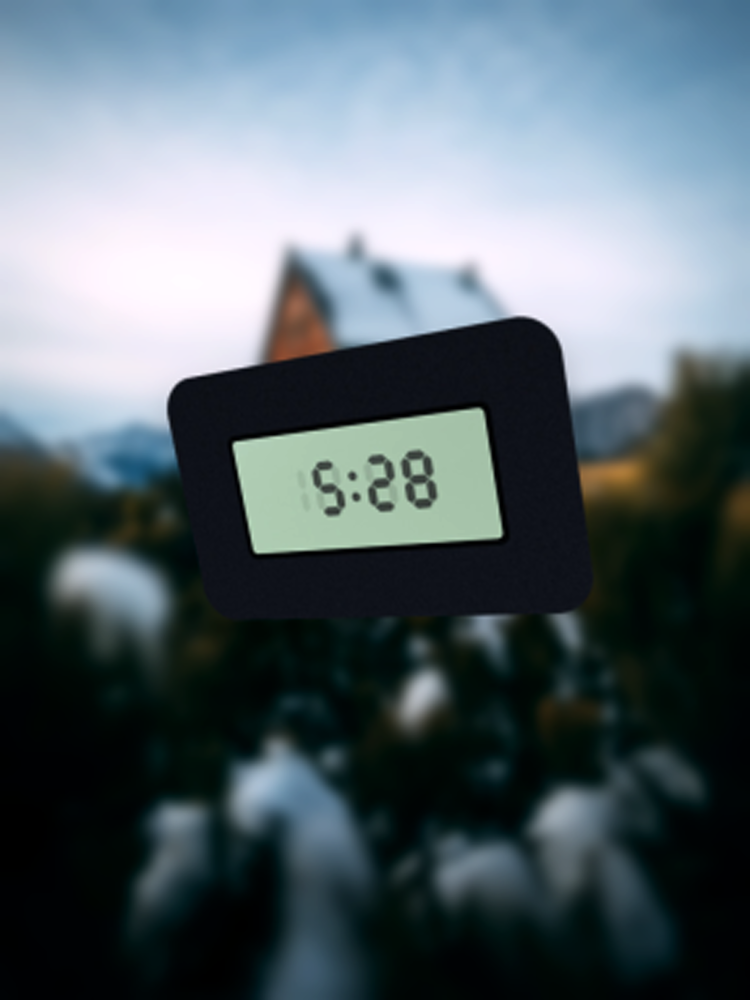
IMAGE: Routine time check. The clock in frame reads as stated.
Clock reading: 5:28
